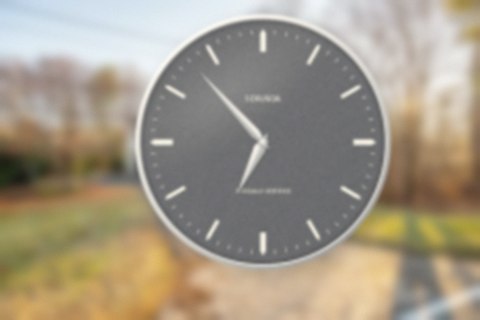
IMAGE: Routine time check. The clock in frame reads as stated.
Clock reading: 6:53
